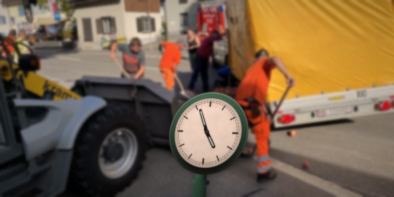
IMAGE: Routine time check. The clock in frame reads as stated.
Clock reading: 4:56
